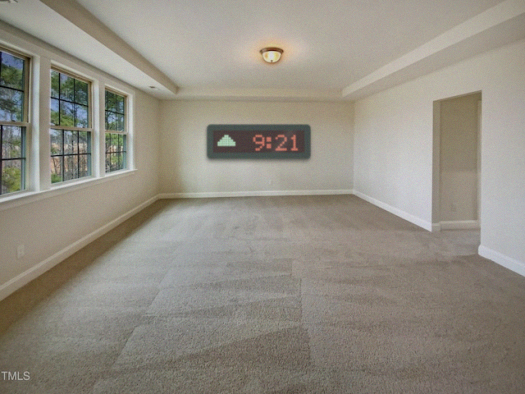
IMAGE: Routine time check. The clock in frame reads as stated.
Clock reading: 9:21
